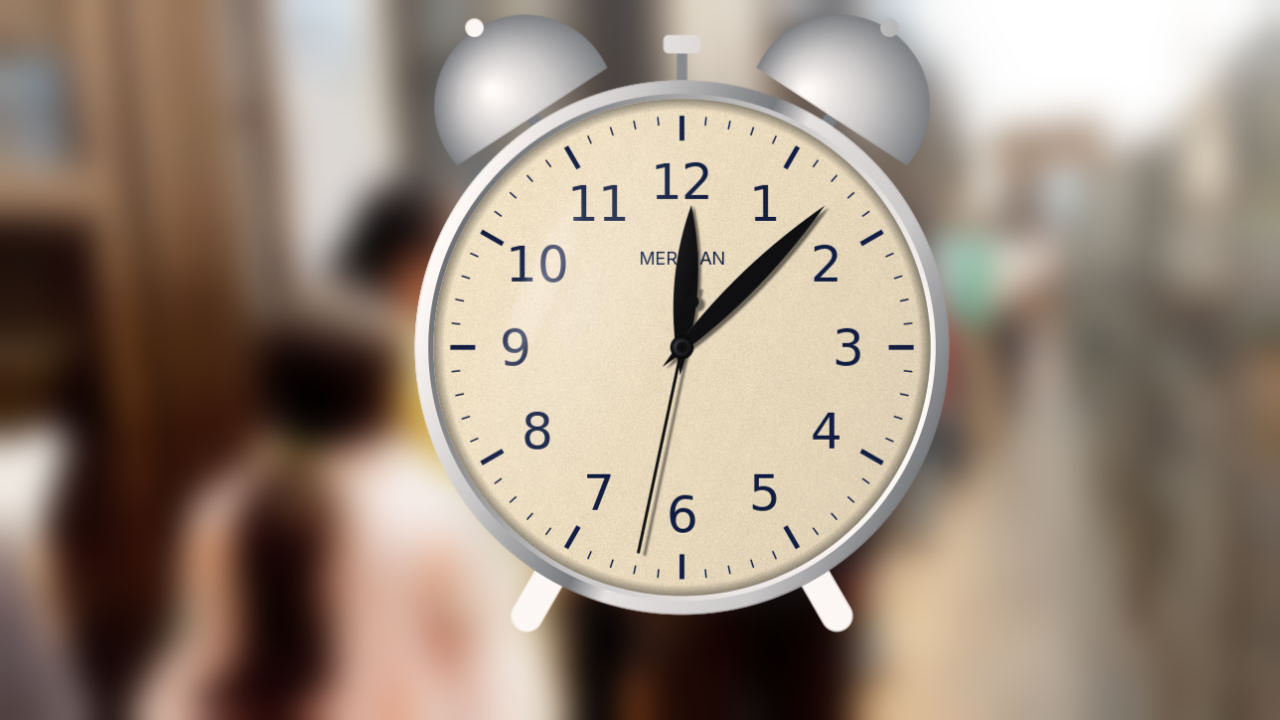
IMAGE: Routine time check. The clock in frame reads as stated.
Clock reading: 12:07:32
